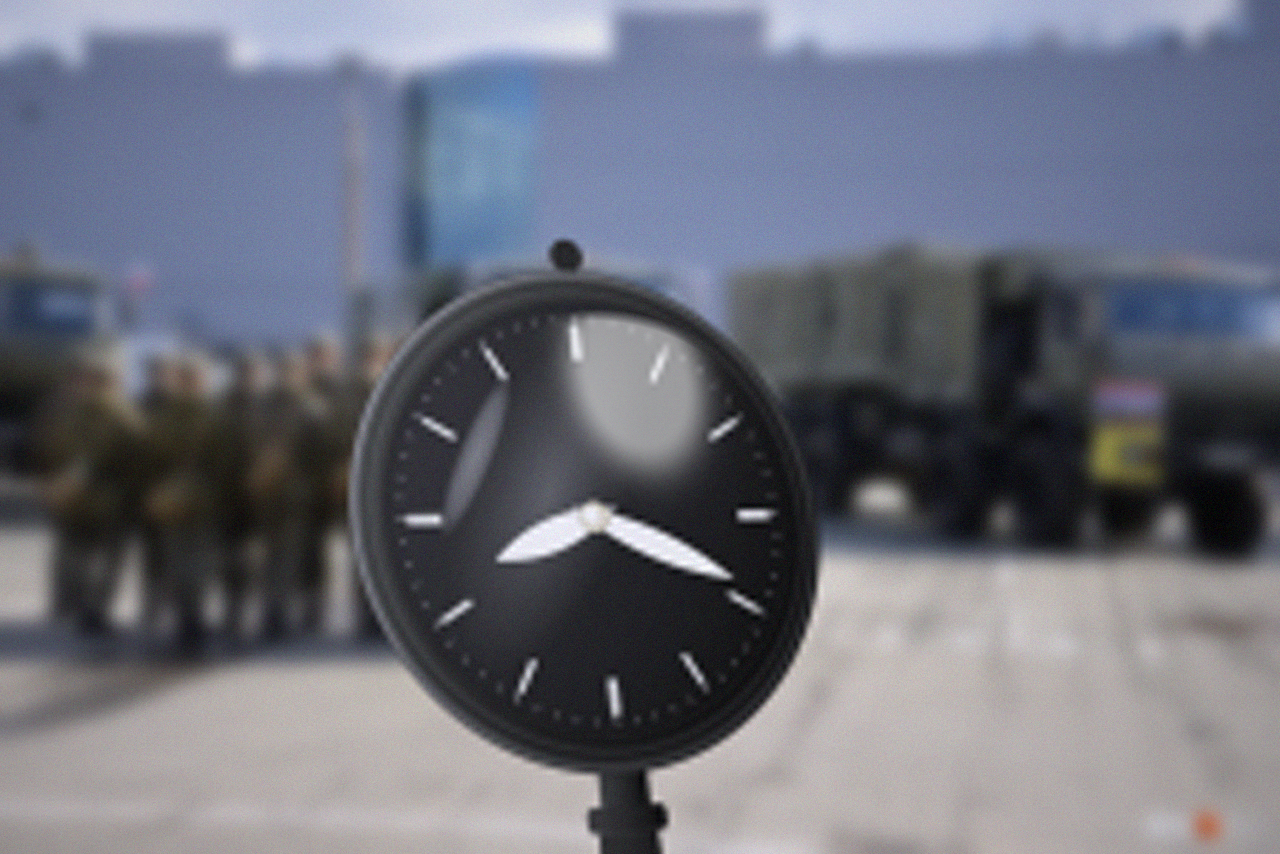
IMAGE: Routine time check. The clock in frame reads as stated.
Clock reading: 8:19
